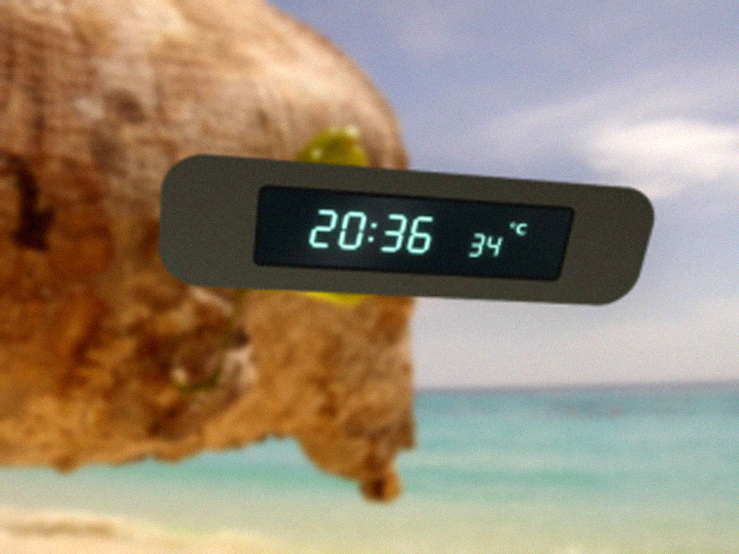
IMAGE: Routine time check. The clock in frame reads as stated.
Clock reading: 20:36
